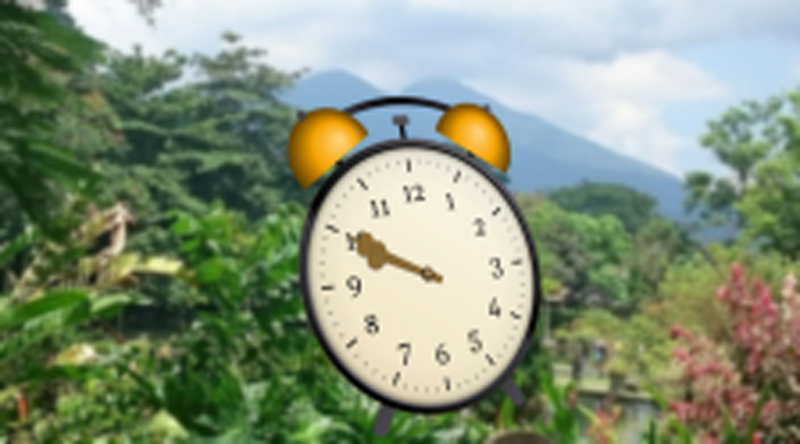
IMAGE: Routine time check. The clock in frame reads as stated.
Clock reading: 9:50
